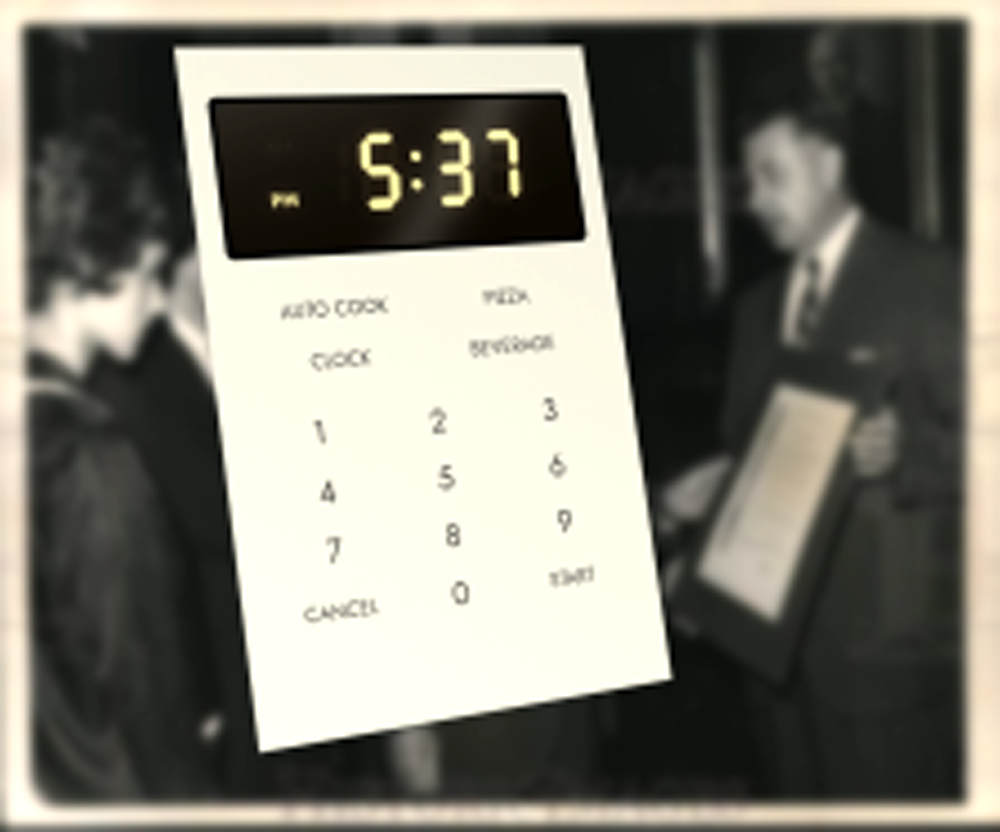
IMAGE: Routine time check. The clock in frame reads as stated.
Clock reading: 5:37
